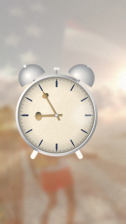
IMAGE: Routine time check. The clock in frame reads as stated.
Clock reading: 8:55
